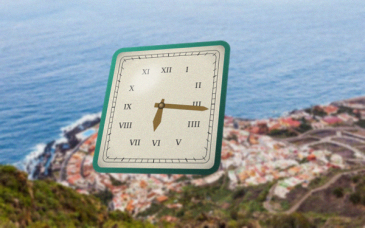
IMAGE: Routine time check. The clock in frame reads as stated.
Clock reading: 6:16
